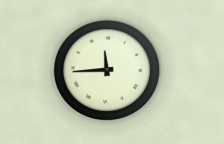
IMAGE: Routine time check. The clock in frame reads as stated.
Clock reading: 11:44
